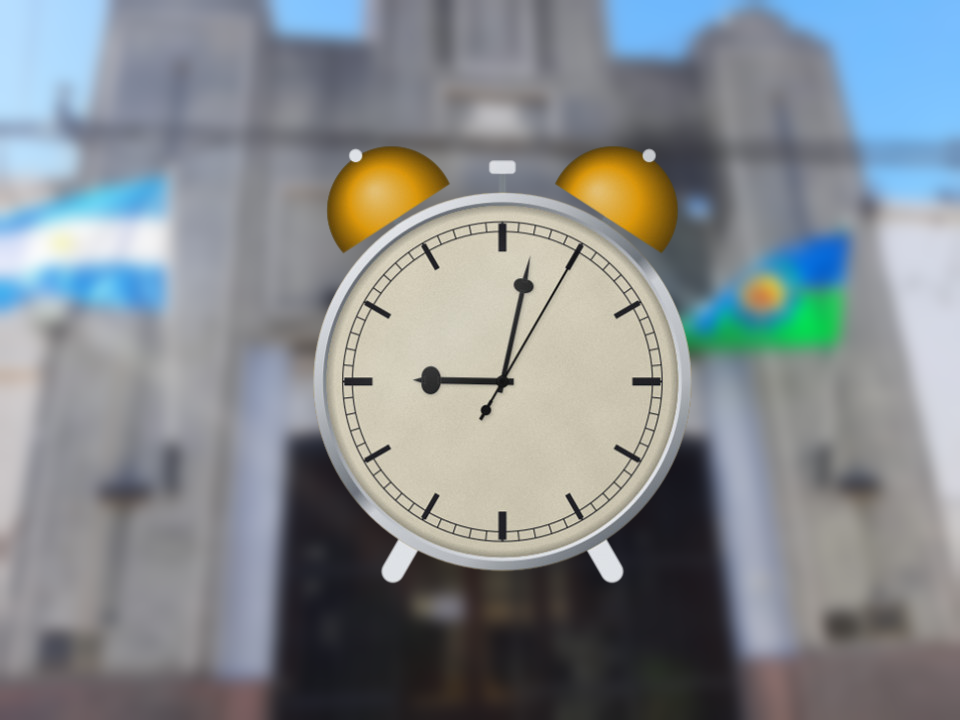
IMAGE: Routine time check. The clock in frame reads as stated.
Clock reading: 9:02:05
